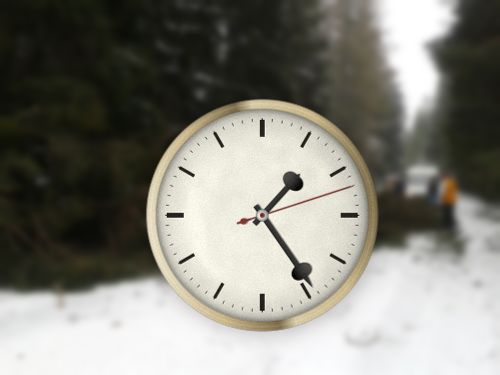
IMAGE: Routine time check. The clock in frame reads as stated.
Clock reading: 1:24:12
